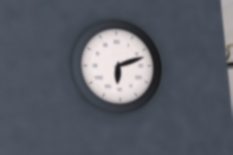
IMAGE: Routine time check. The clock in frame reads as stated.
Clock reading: 6:12
